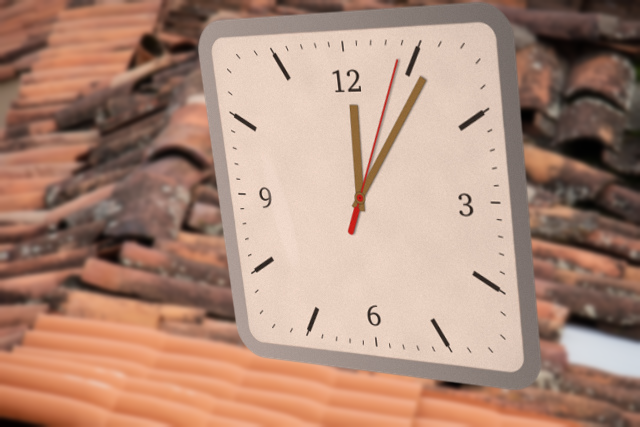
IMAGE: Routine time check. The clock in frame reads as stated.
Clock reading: 12:06:04
